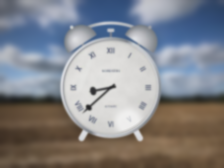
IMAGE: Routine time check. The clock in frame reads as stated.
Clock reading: 8:38
